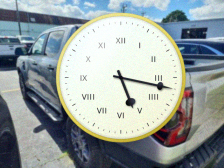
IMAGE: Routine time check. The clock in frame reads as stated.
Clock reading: 5:17
